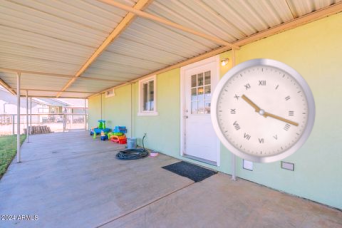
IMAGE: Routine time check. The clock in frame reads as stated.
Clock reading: 10:18
